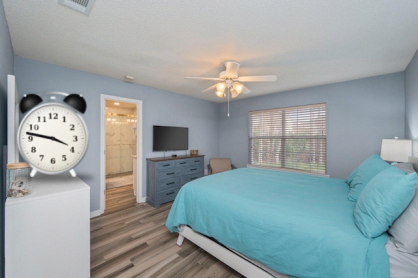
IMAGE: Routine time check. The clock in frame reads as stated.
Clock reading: 3:47
